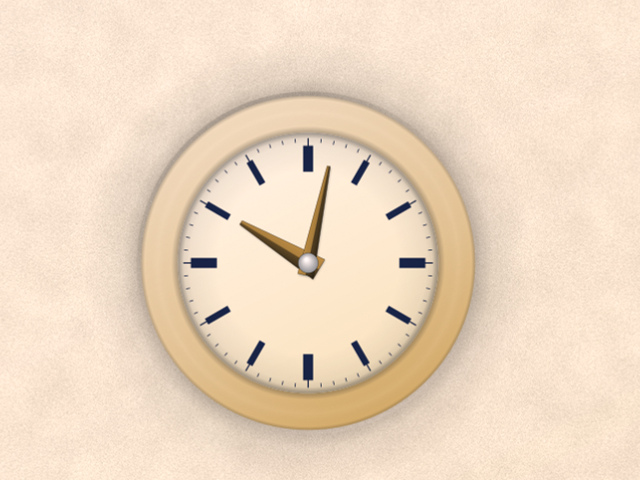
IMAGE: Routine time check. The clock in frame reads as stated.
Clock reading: 10:02
